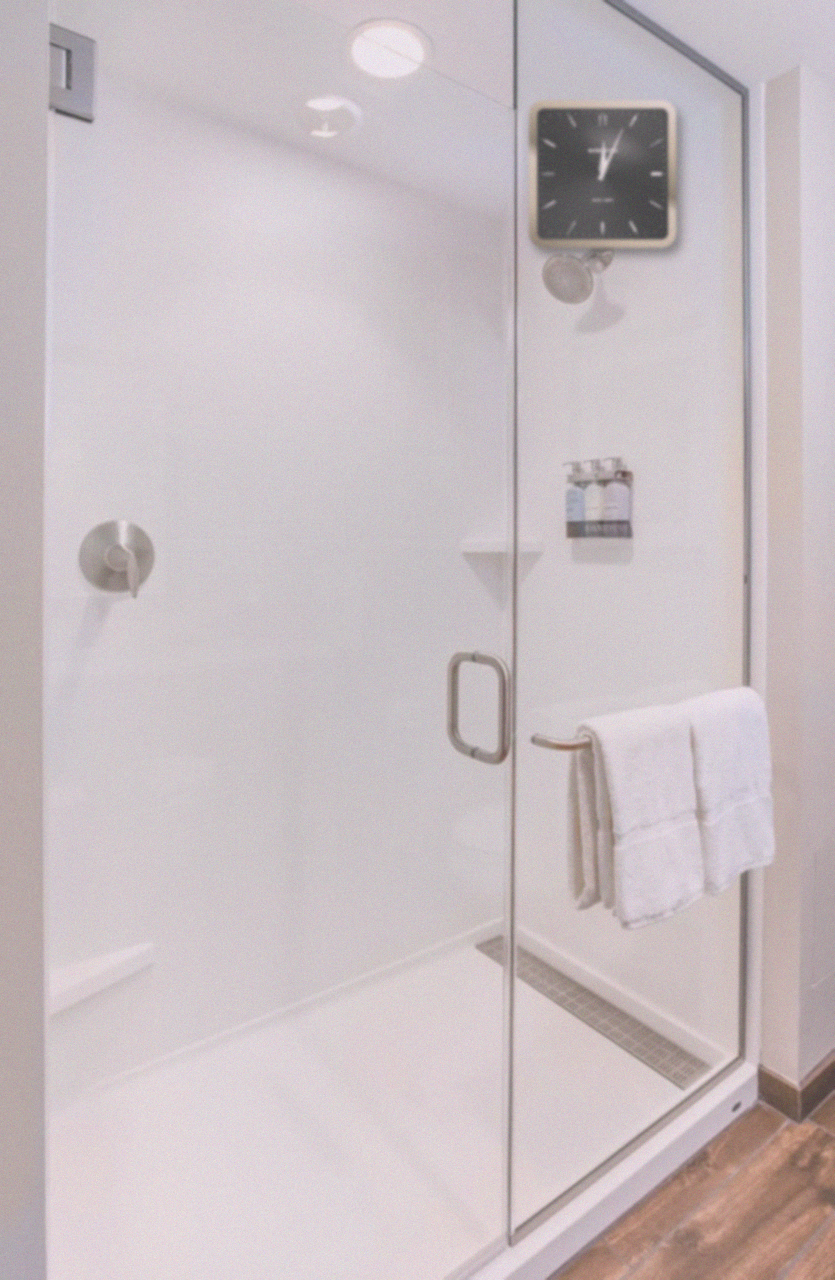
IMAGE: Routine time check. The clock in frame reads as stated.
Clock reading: 12:04
